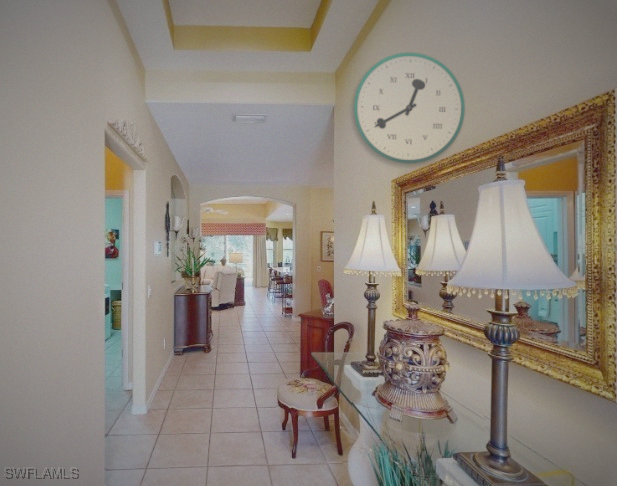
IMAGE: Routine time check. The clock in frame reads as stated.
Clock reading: 12:40
